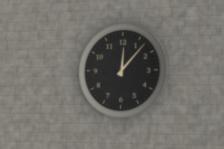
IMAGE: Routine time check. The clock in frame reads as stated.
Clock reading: 12:07
